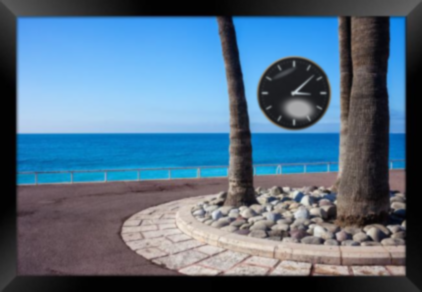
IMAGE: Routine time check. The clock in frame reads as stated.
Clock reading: 3:08
